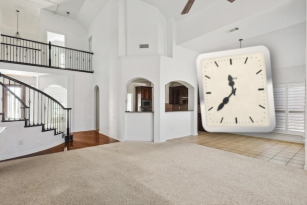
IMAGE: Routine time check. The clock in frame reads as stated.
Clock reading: 11:38
